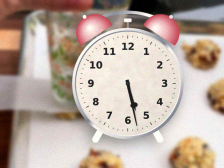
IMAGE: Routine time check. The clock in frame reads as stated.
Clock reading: 5:28
